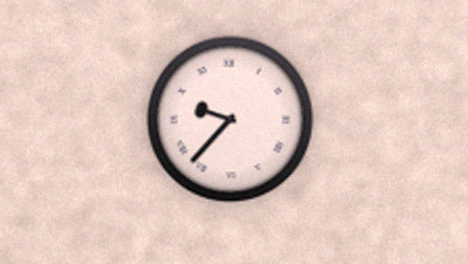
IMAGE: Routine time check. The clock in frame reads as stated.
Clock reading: 9:37
